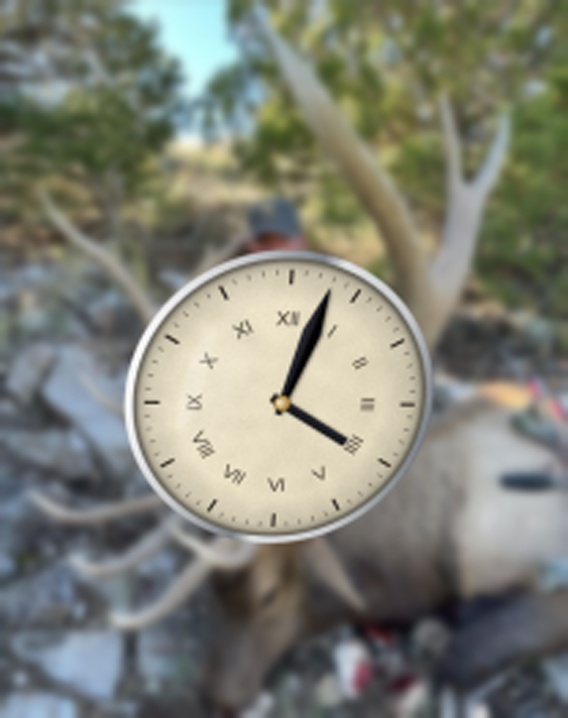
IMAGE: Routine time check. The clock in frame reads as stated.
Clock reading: 4:03
